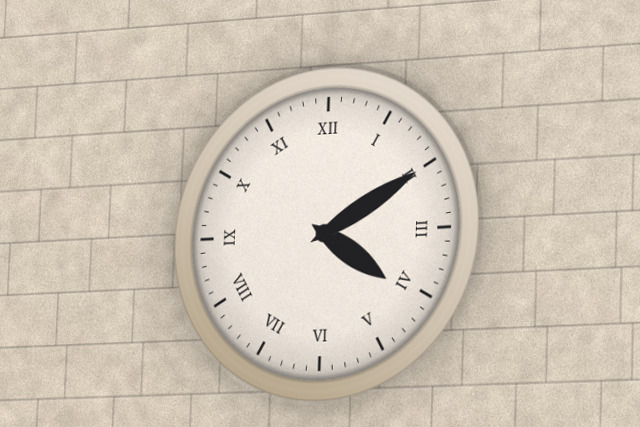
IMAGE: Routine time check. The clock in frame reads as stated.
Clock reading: 4:10
